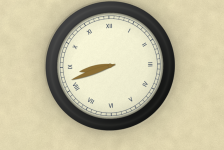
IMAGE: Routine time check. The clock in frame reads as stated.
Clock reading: 8:42
